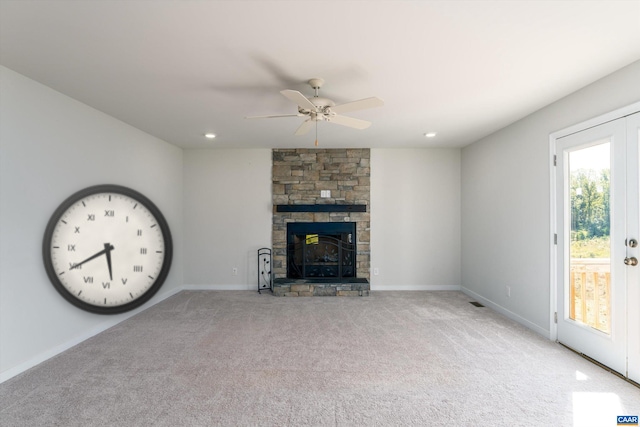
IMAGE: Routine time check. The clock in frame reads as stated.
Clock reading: 5:40
